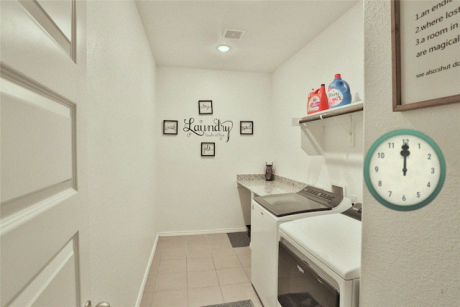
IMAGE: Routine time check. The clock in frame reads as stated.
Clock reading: 12:00
